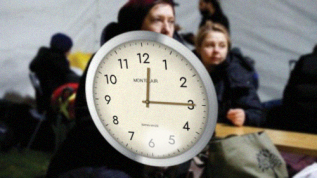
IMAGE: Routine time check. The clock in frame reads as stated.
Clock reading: 12:15
